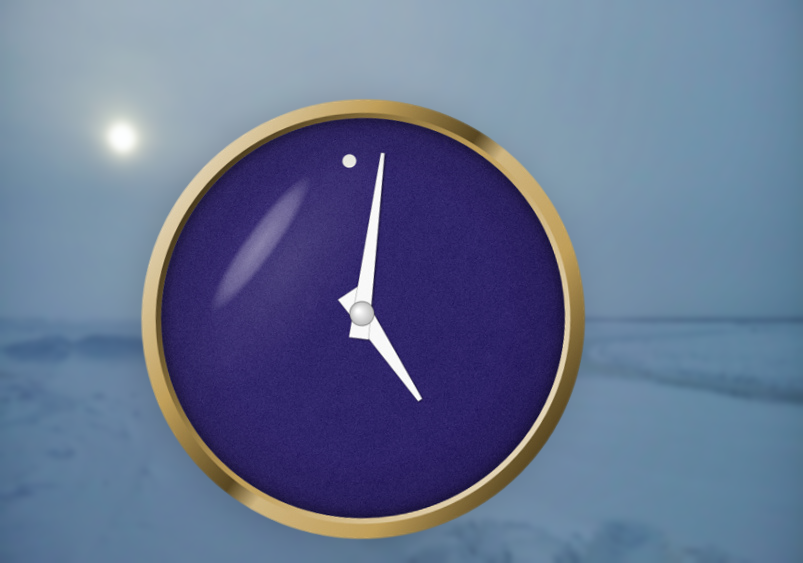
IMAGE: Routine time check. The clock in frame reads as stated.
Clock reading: 5:02
